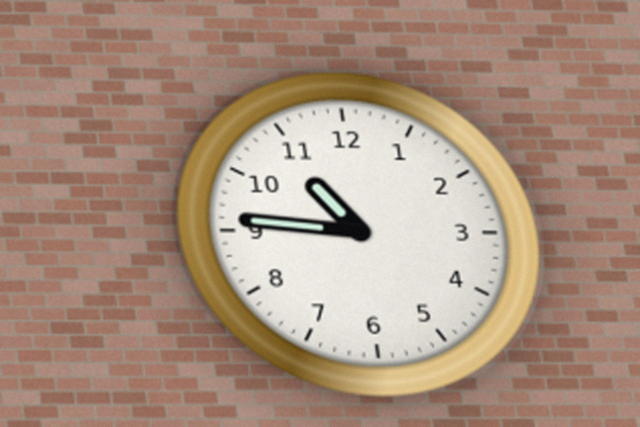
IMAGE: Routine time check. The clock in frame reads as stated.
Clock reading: 10:46
